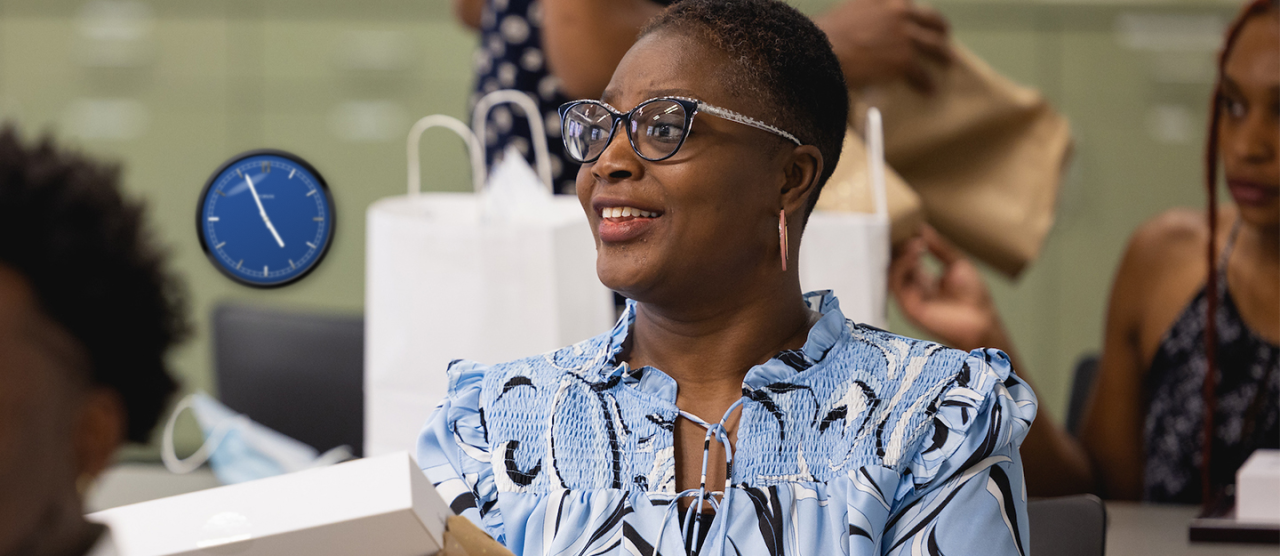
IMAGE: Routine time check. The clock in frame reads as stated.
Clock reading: 4:56
